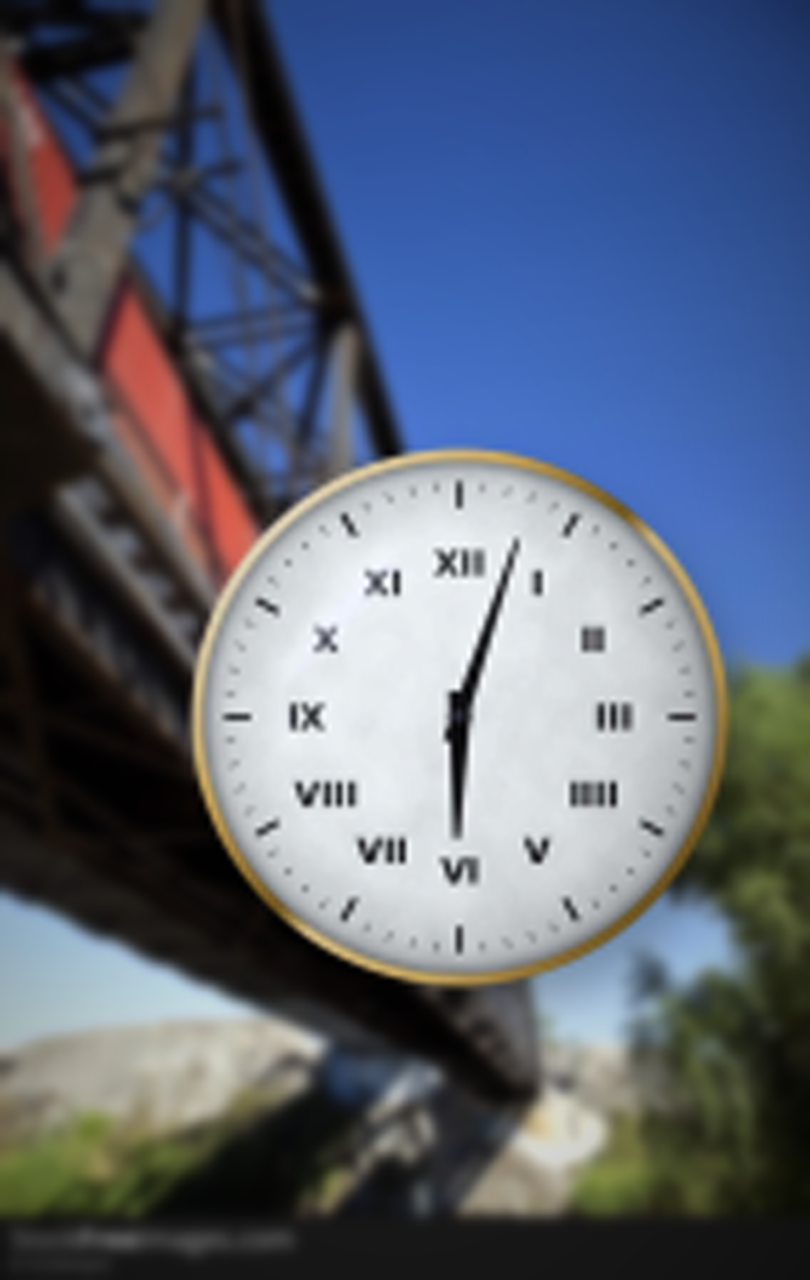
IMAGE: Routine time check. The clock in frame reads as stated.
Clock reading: 6:03
